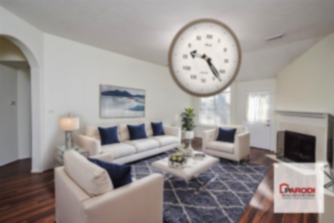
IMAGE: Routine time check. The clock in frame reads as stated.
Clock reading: 9:23
